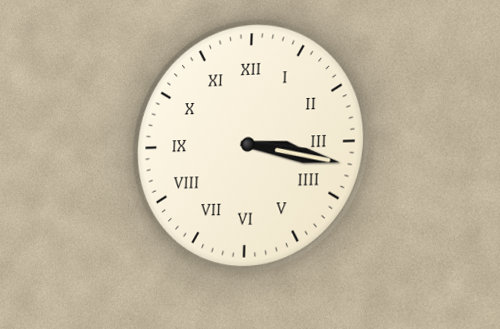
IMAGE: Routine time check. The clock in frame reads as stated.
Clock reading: 3:17
